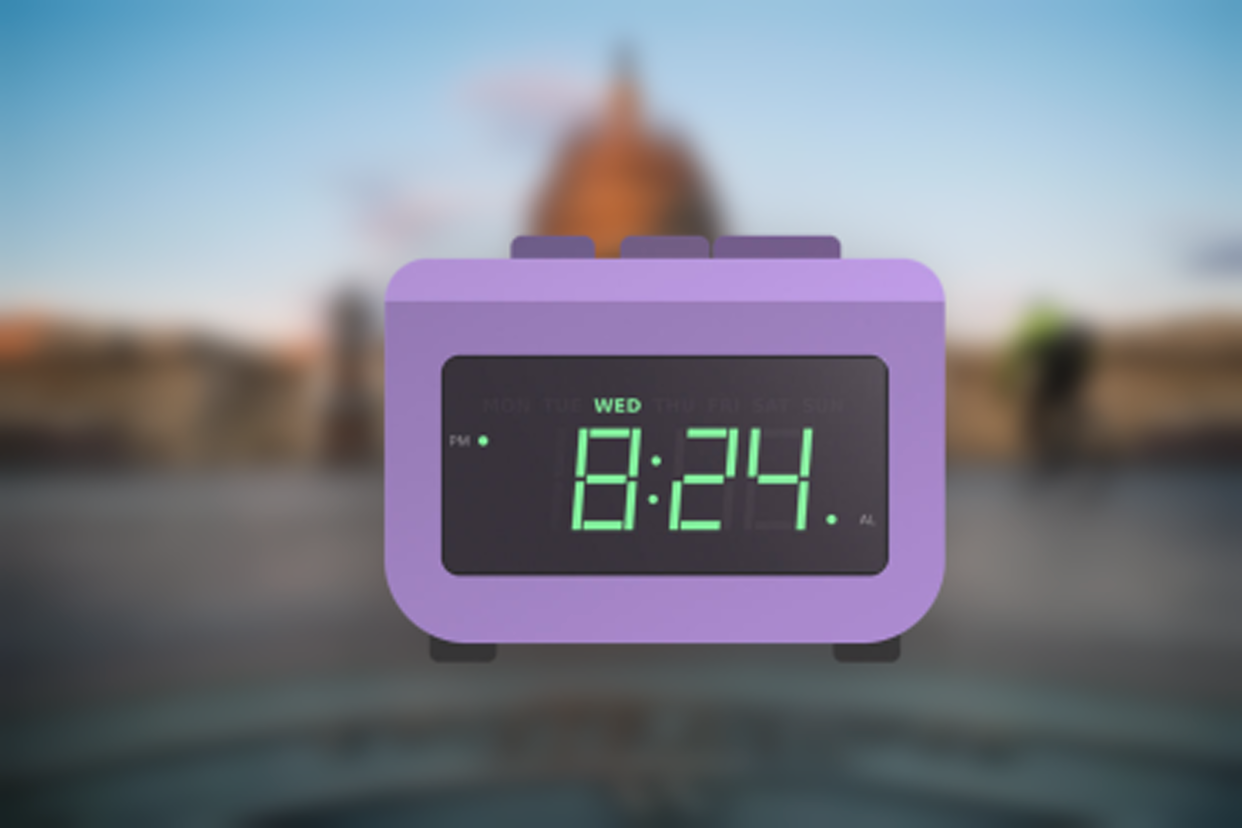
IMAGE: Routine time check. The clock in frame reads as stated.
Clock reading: 8:24
